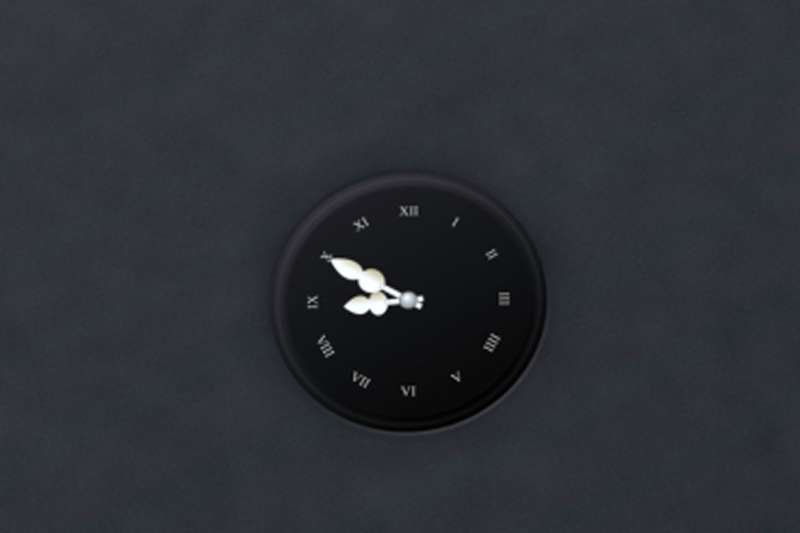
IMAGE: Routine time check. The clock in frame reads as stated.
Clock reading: 8:50
